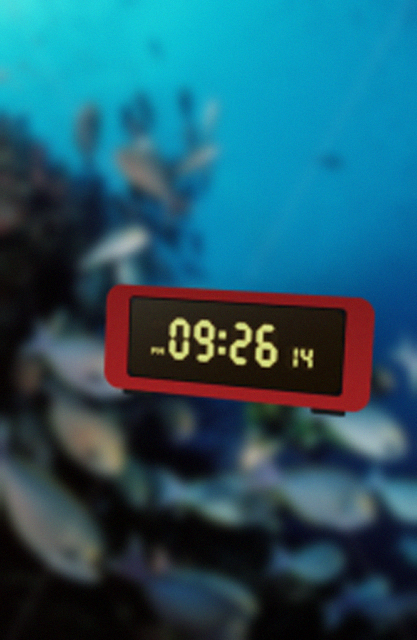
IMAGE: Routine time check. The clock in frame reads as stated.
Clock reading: 9:26:14
